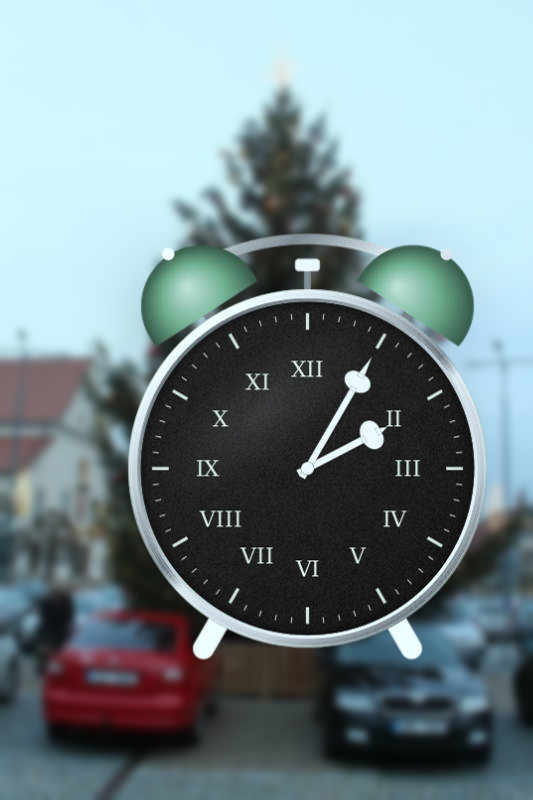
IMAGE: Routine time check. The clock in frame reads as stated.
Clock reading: 2:05
